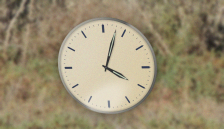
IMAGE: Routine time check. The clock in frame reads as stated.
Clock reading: 4:03
